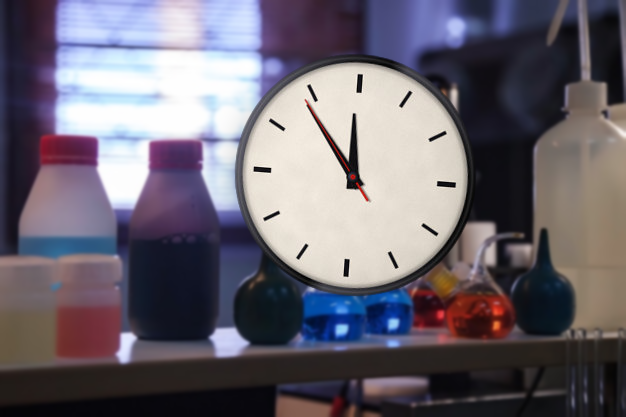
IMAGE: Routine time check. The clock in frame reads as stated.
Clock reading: 11:53:54
